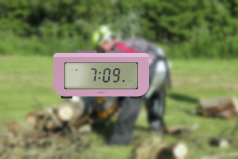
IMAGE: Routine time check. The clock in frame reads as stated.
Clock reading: 7:09
